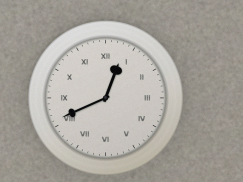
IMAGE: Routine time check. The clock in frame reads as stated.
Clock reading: 12:41
